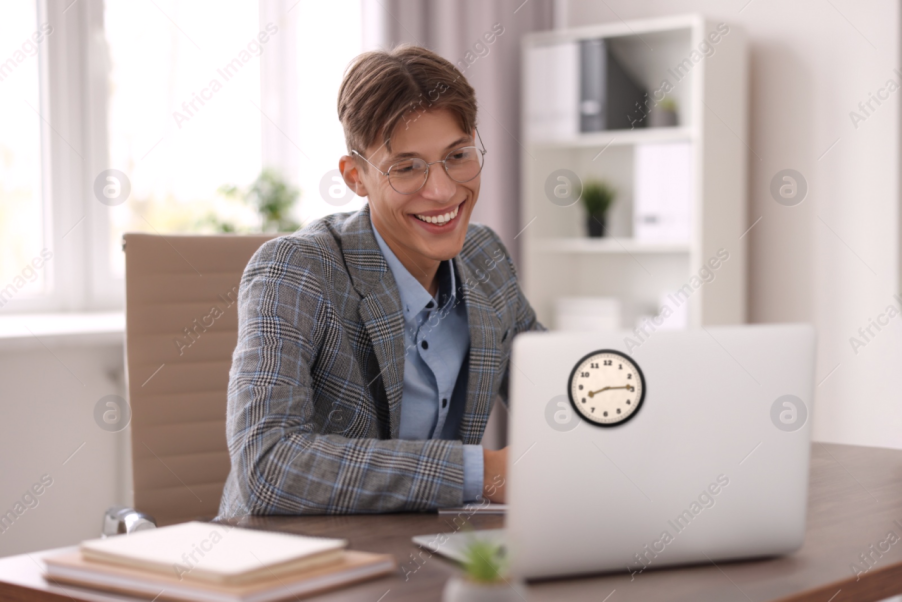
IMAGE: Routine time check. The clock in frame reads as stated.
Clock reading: 8:14
